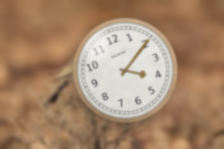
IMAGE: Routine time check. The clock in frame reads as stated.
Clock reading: 4:10
